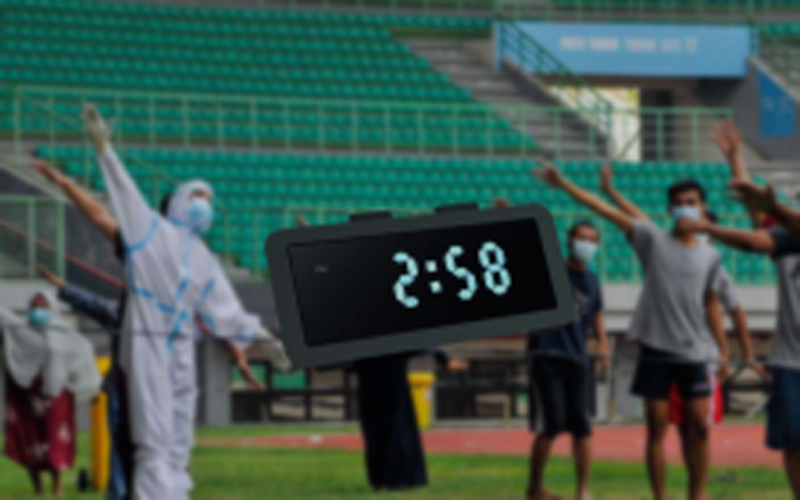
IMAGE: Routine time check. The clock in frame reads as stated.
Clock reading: 2:58
